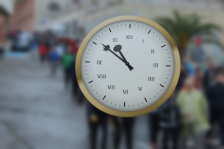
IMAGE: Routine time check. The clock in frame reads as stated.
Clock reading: 10:51
